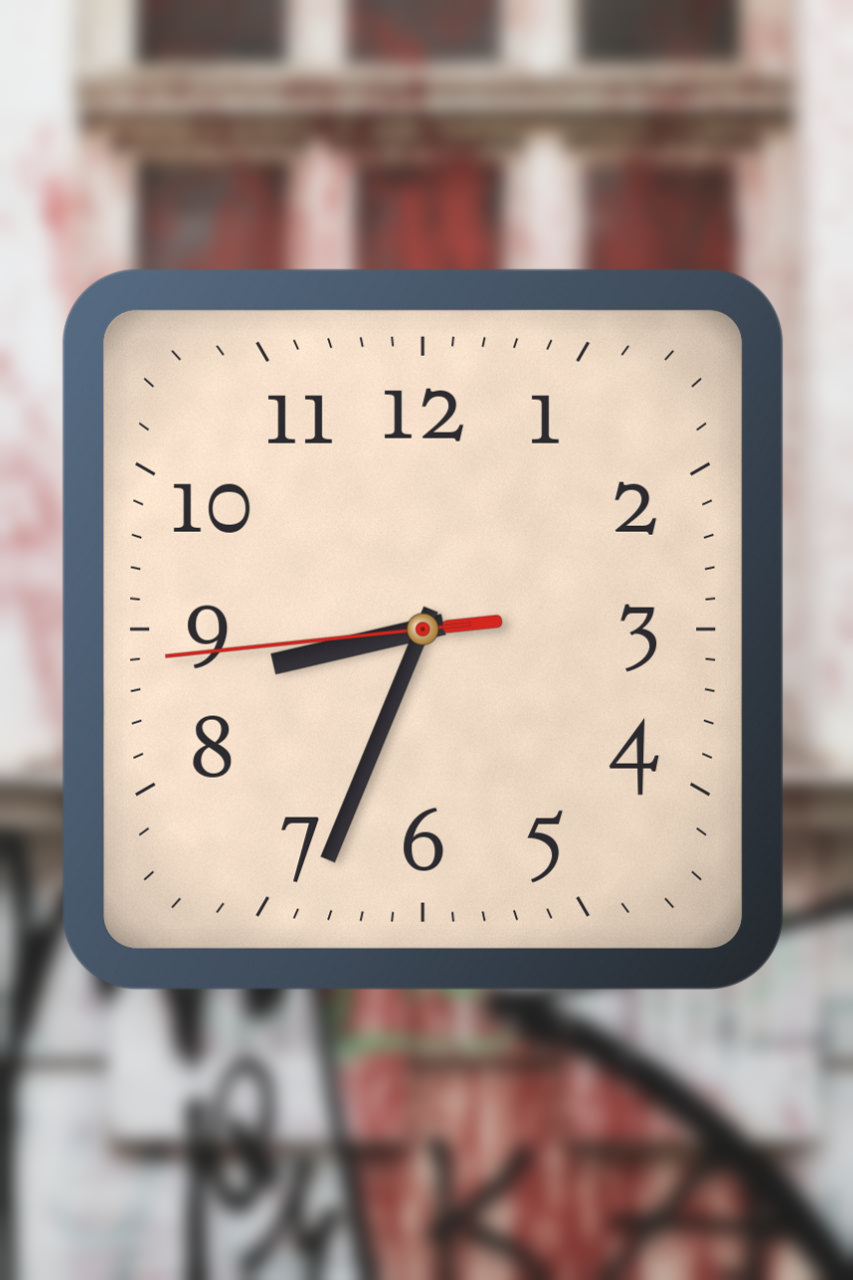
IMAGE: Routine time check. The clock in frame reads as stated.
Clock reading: 8:33:44
